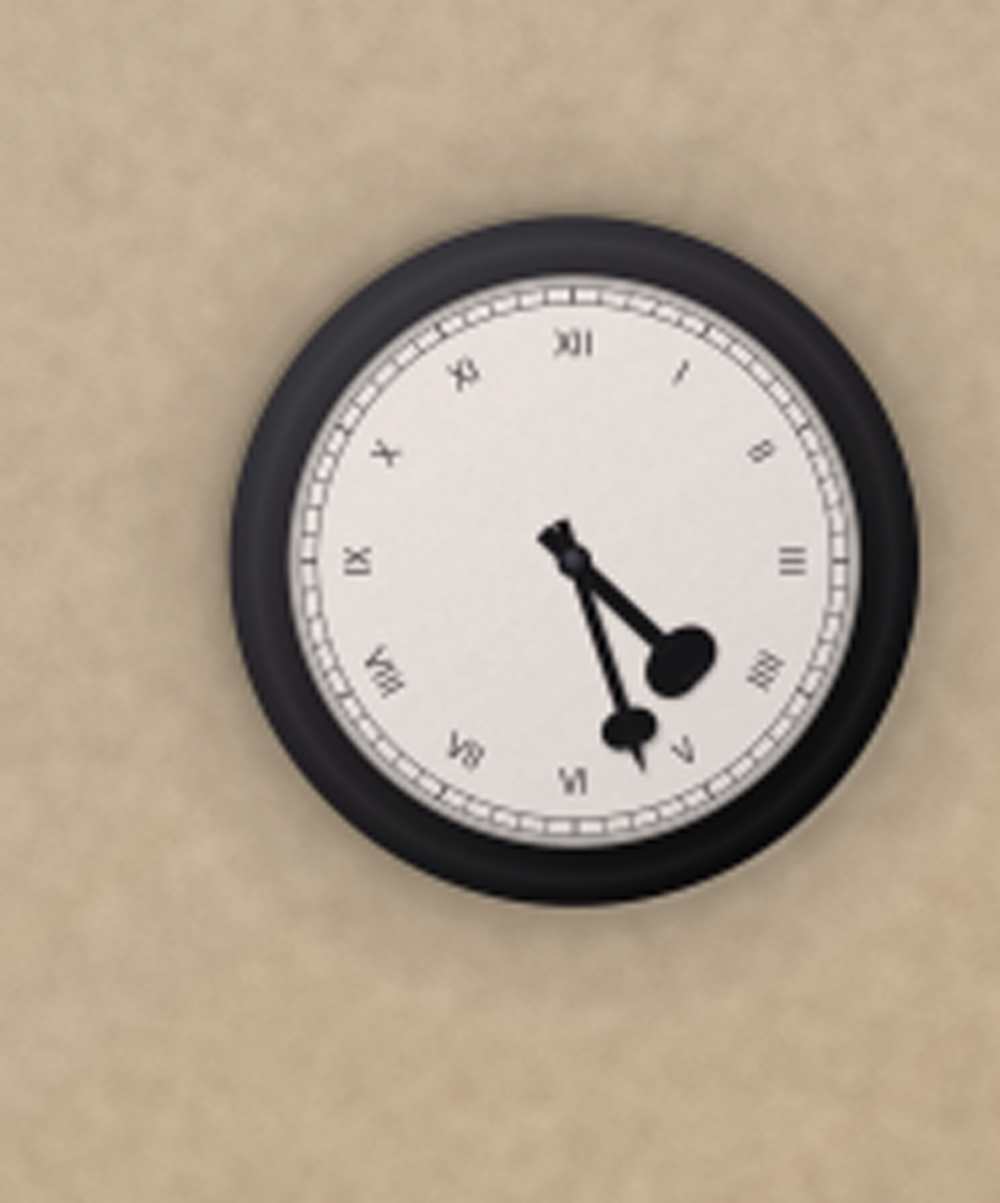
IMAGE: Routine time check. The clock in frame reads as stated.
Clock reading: 4:27
